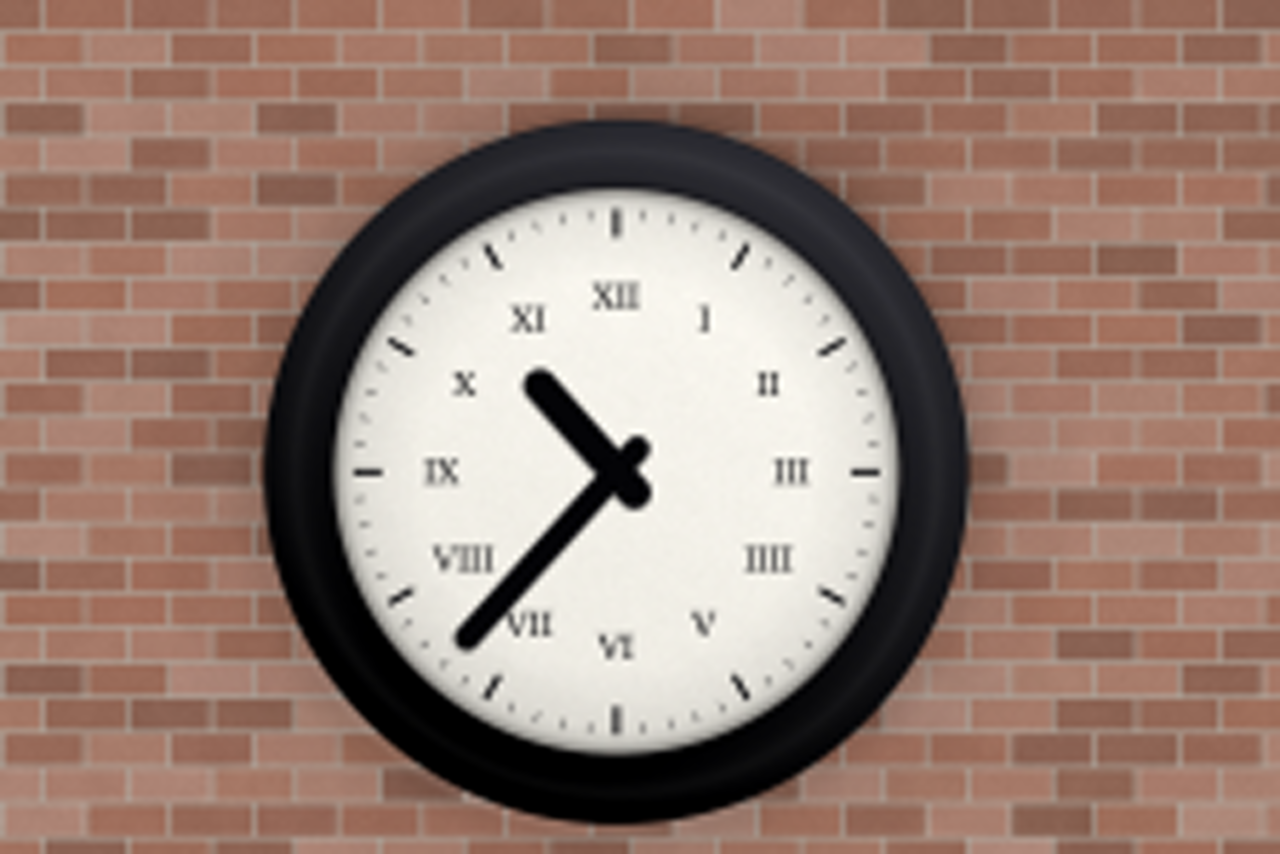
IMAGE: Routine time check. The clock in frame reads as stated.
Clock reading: 10:37
